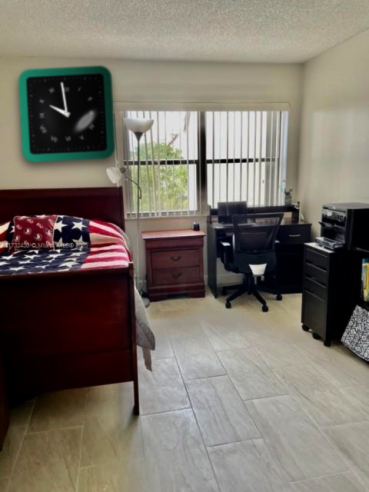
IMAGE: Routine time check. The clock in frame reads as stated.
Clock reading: 9:59
